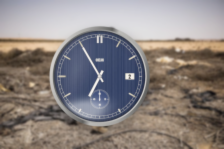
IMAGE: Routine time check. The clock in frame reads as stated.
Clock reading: 6:55
